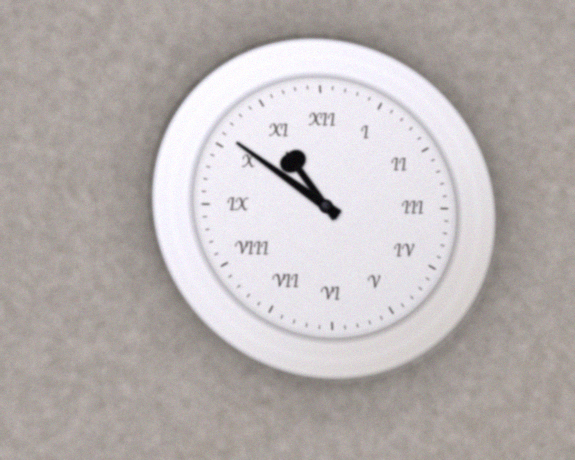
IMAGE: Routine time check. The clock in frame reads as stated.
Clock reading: 10:51
